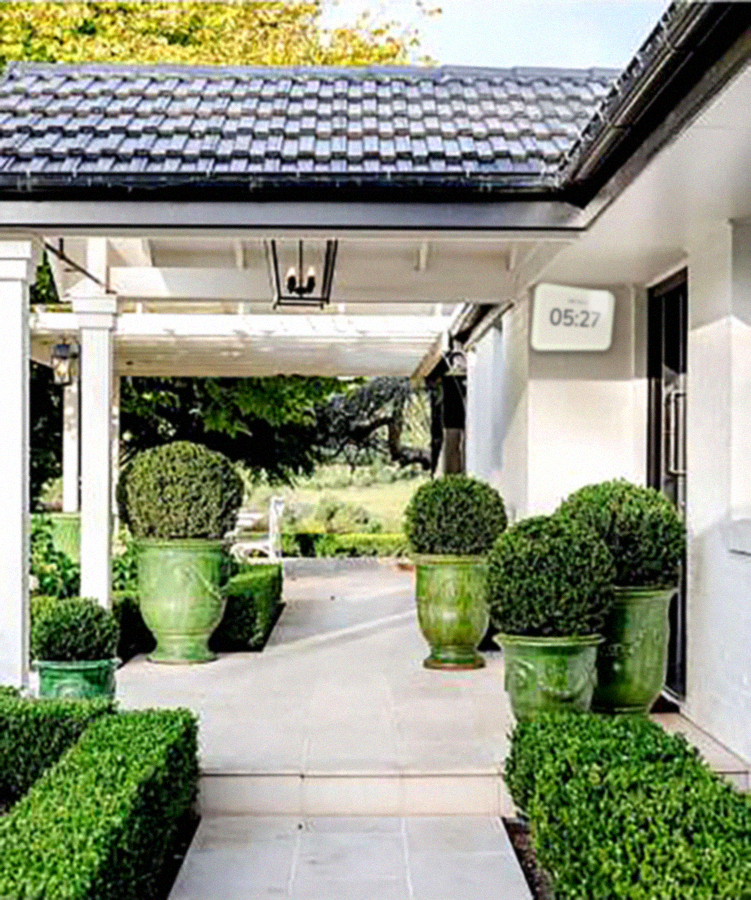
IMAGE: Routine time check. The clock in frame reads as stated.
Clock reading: 5:27
